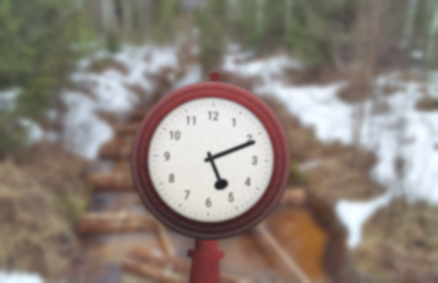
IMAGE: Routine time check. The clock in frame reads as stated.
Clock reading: 5:11
